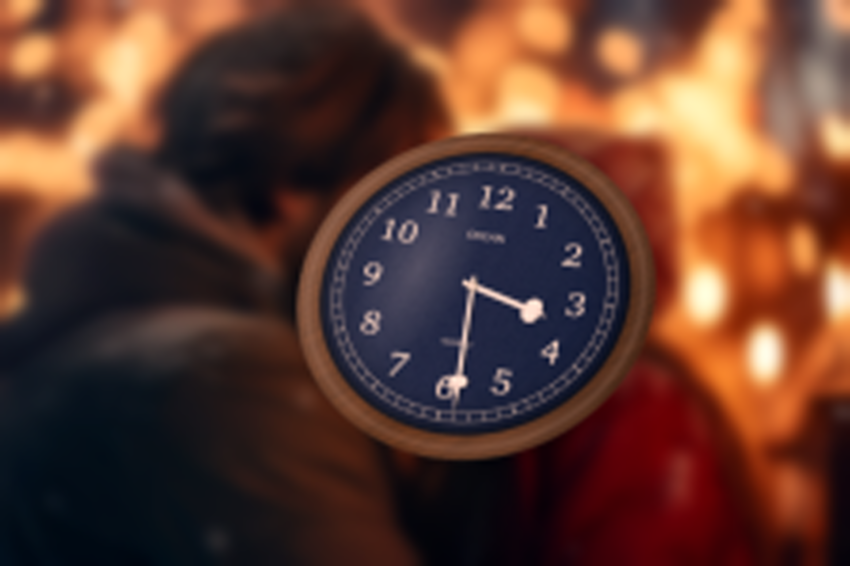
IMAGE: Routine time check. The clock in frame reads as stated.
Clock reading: 3:29
